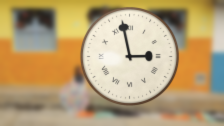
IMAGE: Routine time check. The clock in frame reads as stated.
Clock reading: 2:58
